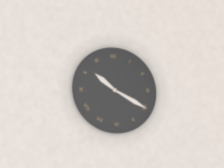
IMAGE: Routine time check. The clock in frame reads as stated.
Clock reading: 10:20
